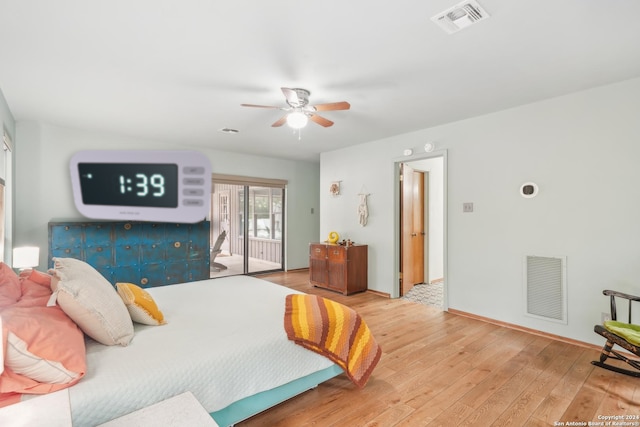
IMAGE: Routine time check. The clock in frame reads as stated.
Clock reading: 1:39
